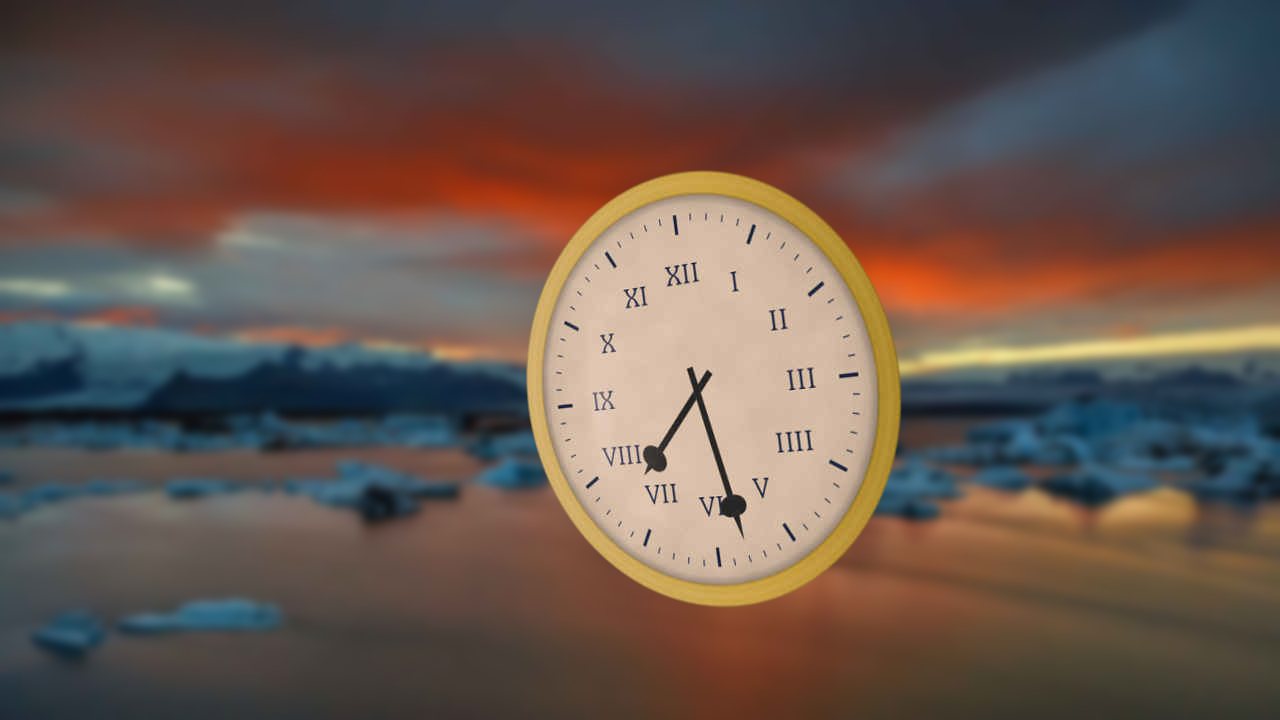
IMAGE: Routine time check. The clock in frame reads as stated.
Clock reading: 7:28
